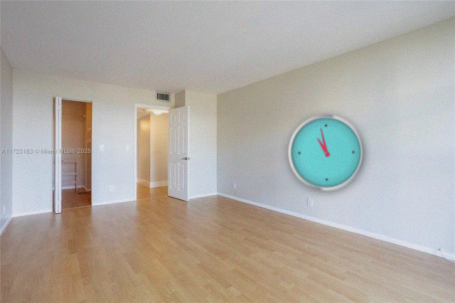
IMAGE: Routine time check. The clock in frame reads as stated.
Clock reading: 10:58
